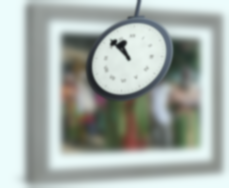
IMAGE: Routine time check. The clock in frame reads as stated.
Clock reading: 10:52
